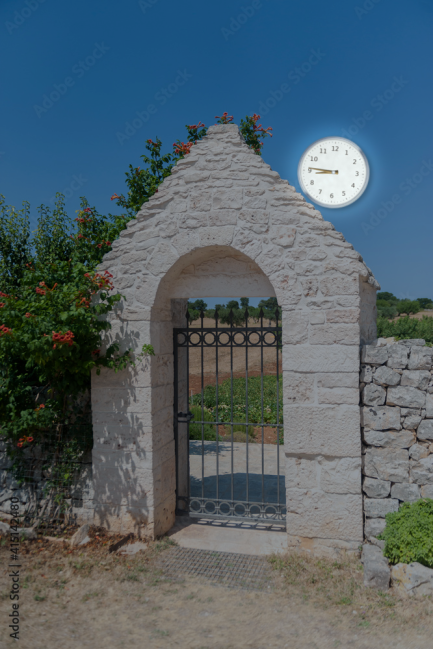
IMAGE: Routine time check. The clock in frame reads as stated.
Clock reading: 8:46
